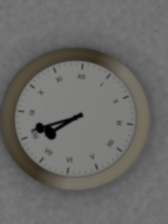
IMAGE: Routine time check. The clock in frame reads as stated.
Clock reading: 7:41
